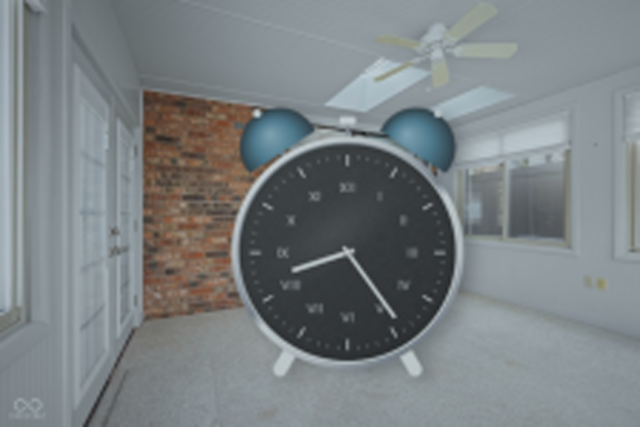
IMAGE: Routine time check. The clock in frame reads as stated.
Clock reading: 8:24
